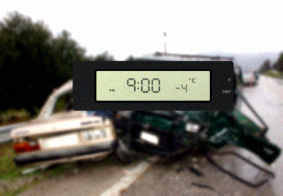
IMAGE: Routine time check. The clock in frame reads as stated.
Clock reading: 9:00
